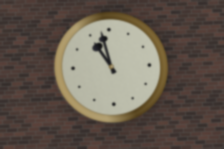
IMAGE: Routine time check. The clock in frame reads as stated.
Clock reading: 10:58
